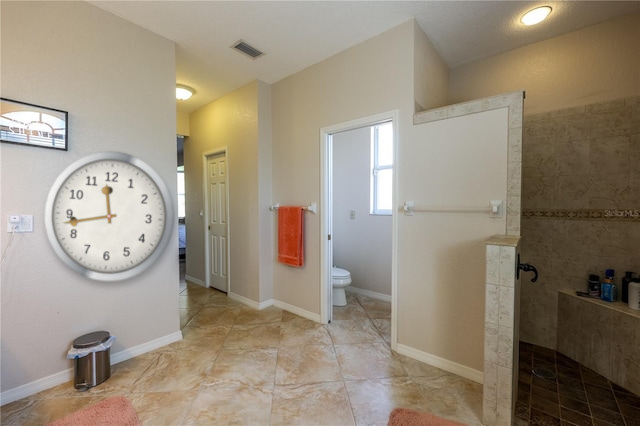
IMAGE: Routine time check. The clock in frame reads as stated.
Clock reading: 11:43
